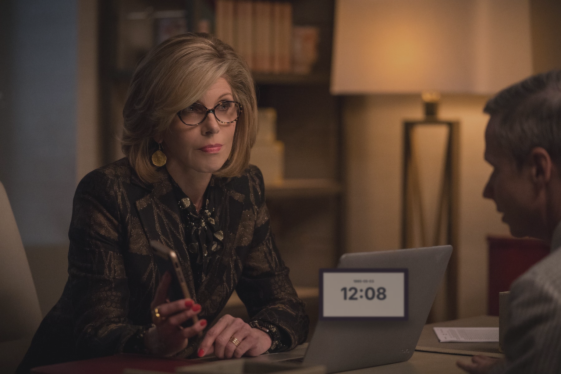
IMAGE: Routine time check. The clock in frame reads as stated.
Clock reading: 12:08
